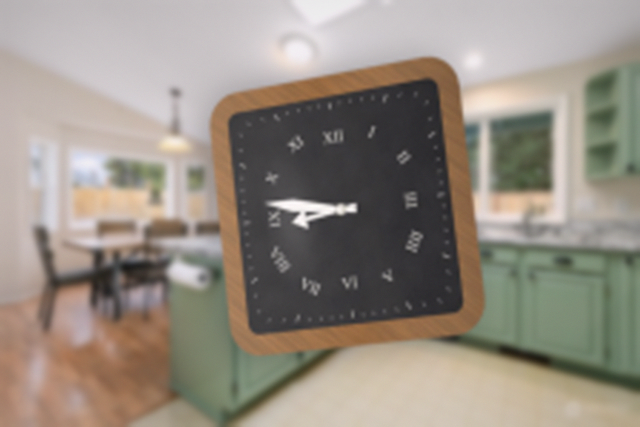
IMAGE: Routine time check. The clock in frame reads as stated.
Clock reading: 8:47
